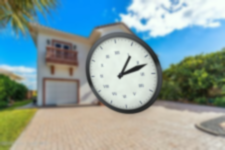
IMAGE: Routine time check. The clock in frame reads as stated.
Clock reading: 1:12
